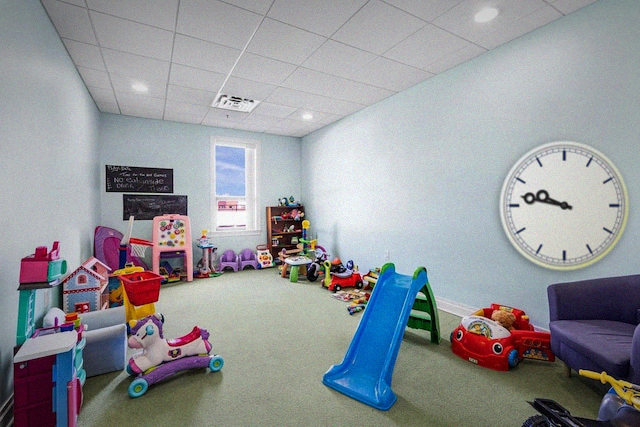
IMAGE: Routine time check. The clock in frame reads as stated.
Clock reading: 9:47
